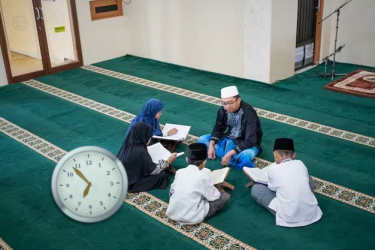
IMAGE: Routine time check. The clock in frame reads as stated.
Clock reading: 6:53
